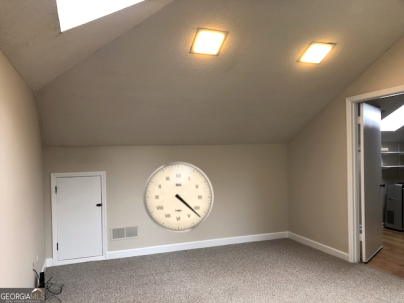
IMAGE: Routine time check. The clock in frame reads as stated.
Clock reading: 4:22
